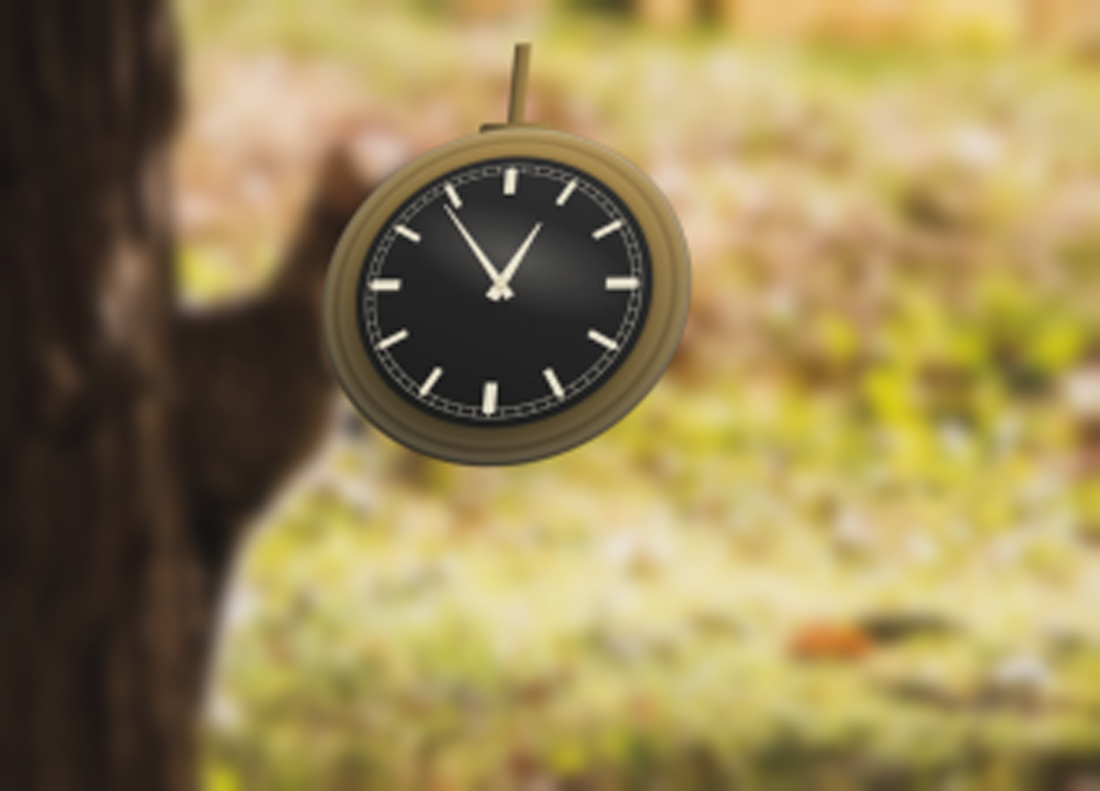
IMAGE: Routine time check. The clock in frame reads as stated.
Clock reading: 12:54
